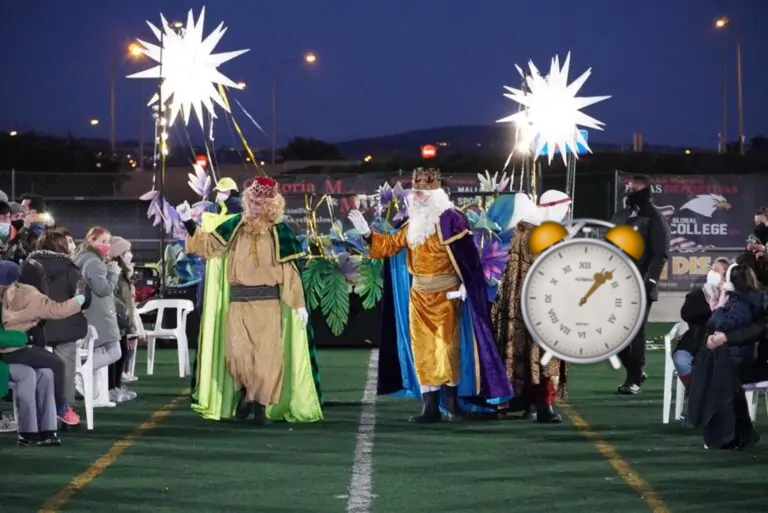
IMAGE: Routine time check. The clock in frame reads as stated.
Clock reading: 1:07
